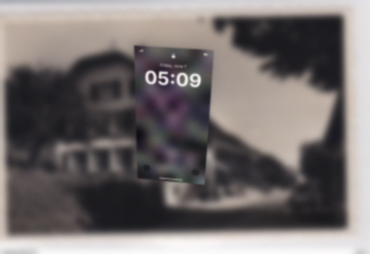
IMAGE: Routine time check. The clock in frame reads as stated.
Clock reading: 5:09
